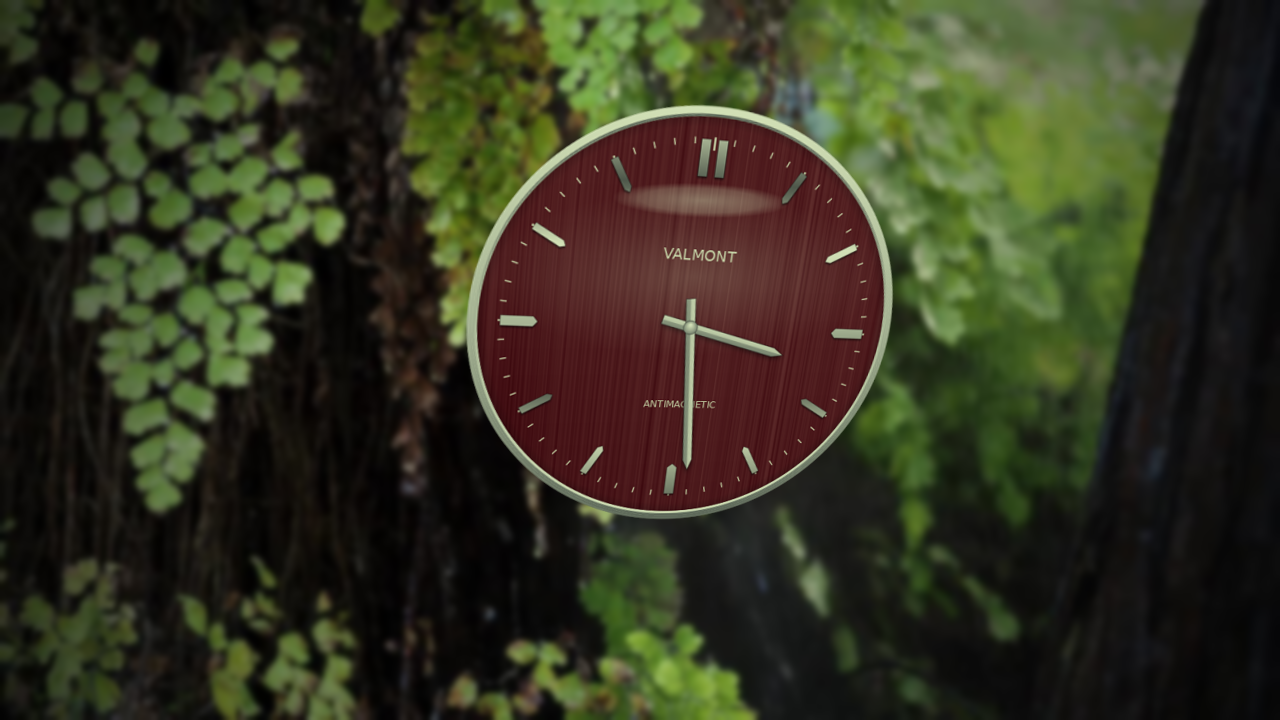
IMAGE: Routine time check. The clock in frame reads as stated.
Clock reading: 3:29
